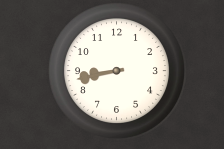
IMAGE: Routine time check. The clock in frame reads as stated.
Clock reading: 8:43
